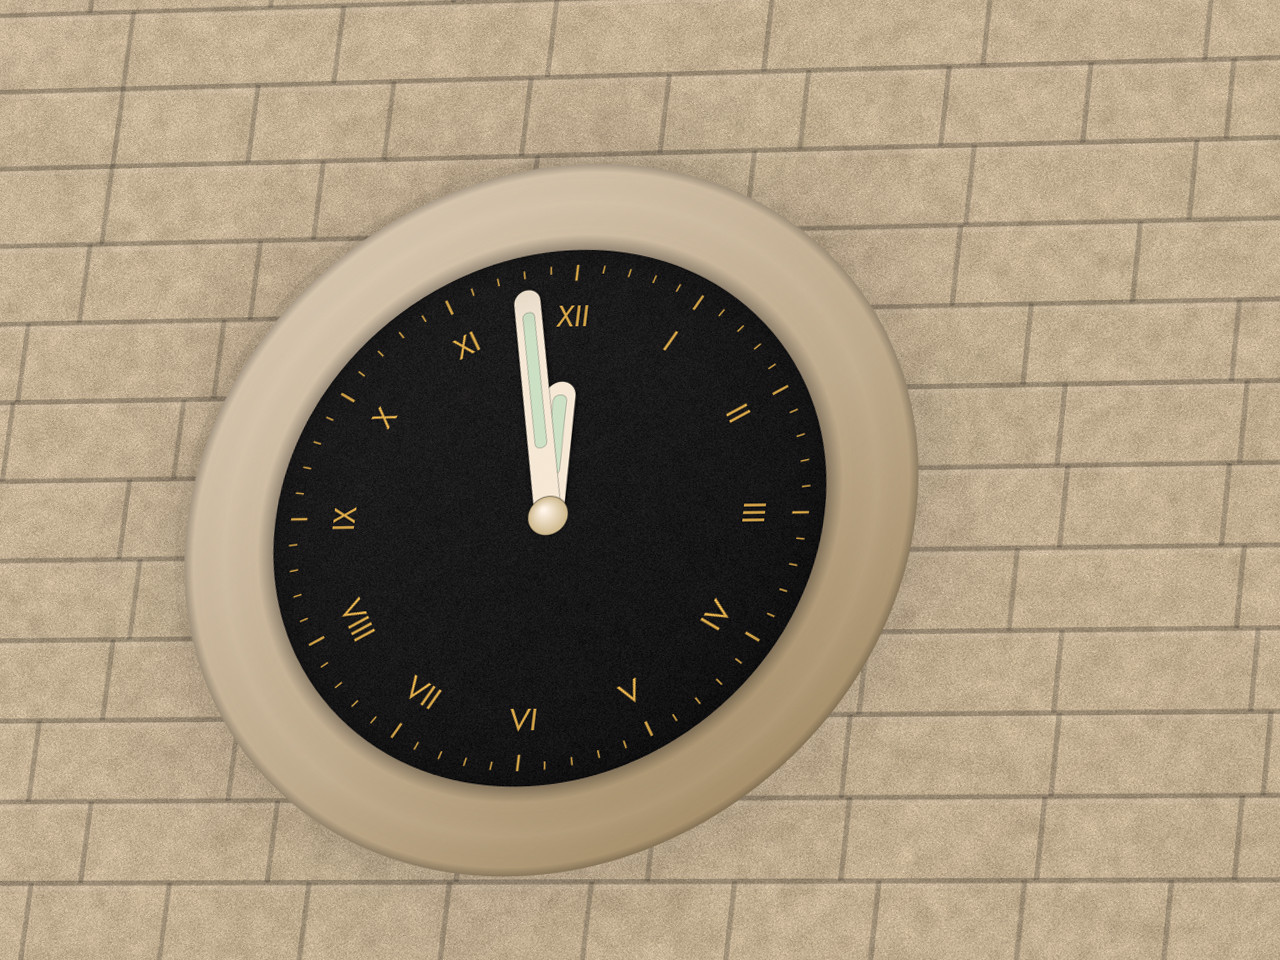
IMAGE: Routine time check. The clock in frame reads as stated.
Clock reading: 11:58
